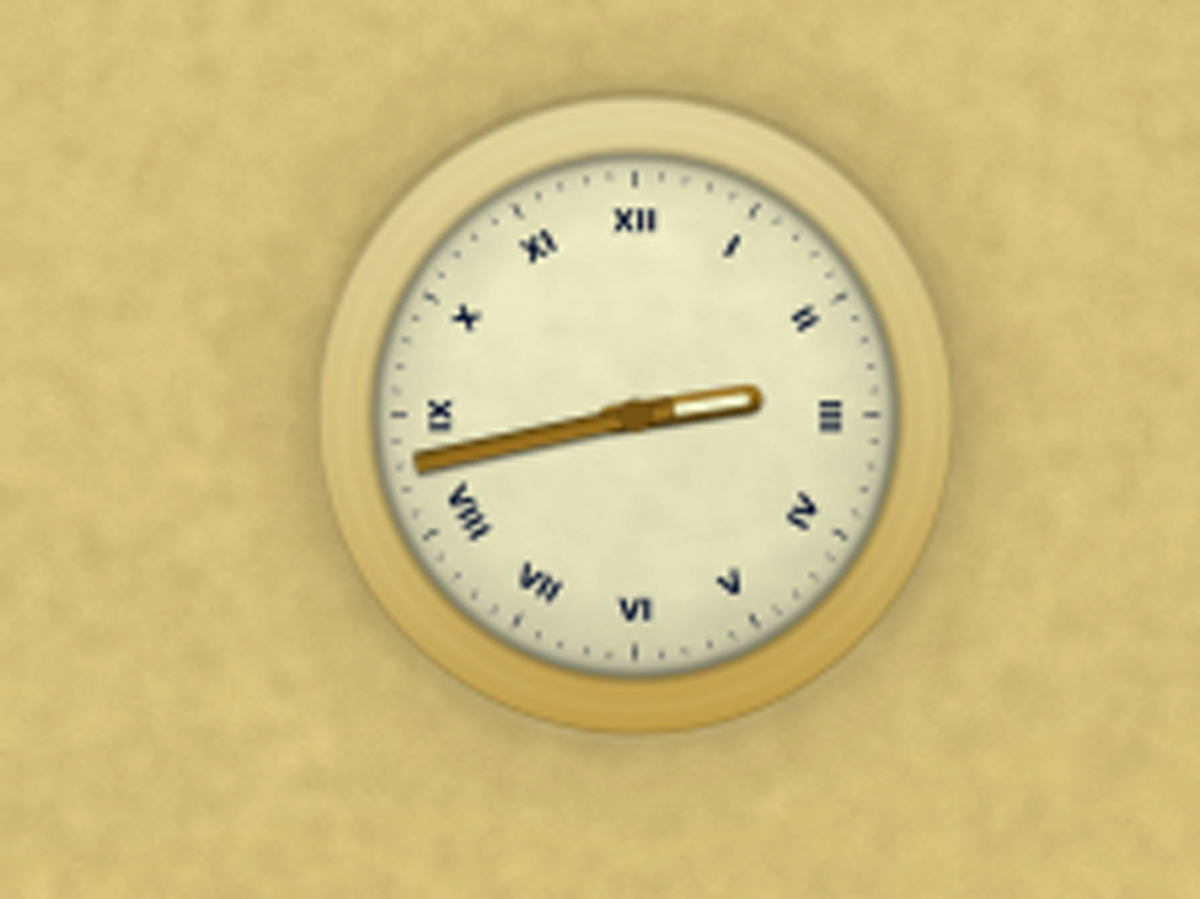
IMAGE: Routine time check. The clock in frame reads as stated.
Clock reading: 2:43
